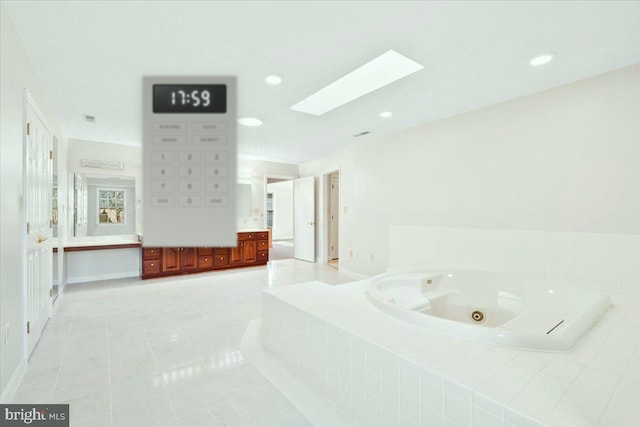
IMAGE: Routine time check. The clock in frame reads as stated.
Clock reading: 17:59
